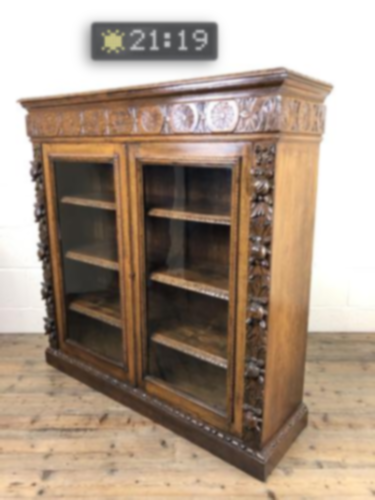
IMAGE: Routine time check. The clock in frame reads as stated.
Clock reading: 21:19
